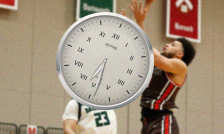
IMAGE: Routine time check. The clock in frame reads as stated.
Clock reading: 6:29
